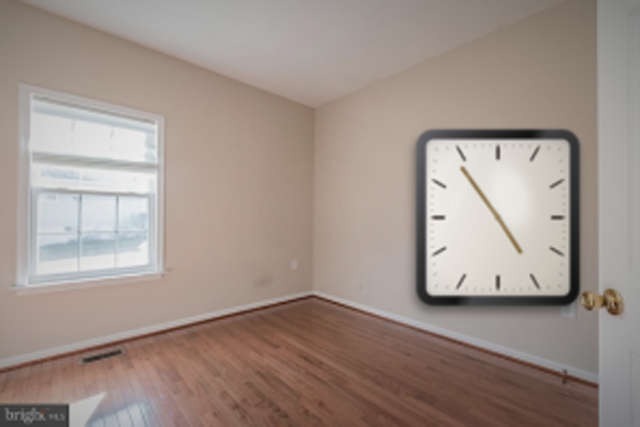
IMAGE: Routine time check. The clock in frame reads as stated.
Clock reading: 4:54
